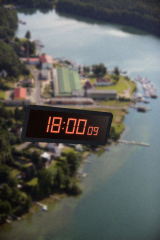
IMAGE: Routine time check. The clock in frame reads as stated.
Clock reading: 18:00:09
